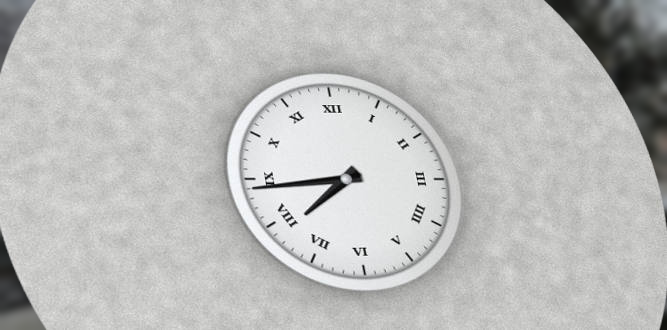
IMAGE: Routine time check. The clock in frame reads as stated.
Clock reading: 7:44
